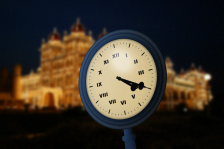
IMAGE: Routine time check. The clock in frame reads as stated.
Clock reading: 4:20
